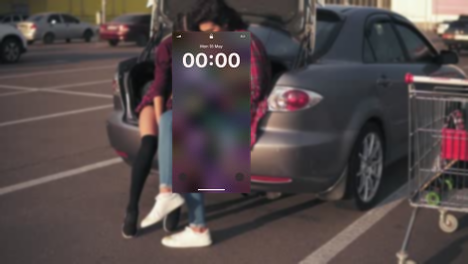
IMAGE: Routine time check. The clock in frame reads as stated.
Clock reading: 0:00
